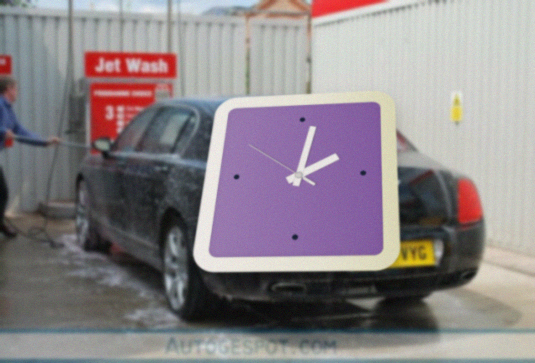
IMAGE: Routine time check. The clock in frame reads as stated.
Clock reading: 2:01:51
